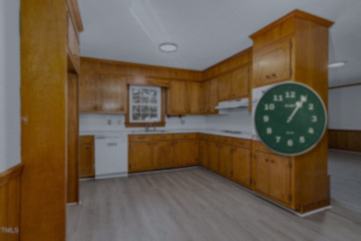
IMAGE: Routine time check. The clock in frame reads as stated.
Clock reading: 1:06
